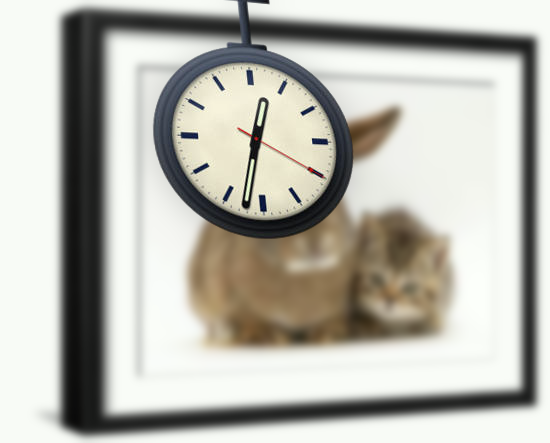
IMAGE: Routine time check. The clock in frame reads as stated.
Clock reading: 12:32:20
